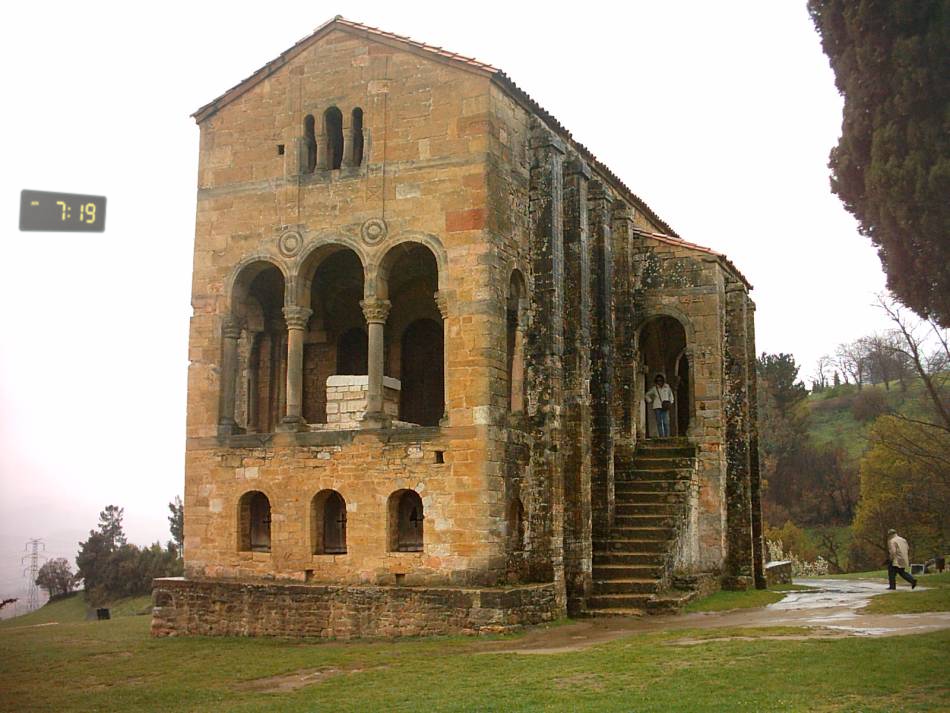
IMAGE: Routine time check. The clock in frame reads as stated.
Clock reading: 7:19
